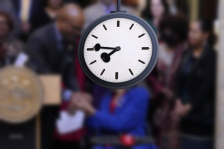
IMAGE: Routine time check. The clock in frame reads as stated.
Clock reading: 7:46
